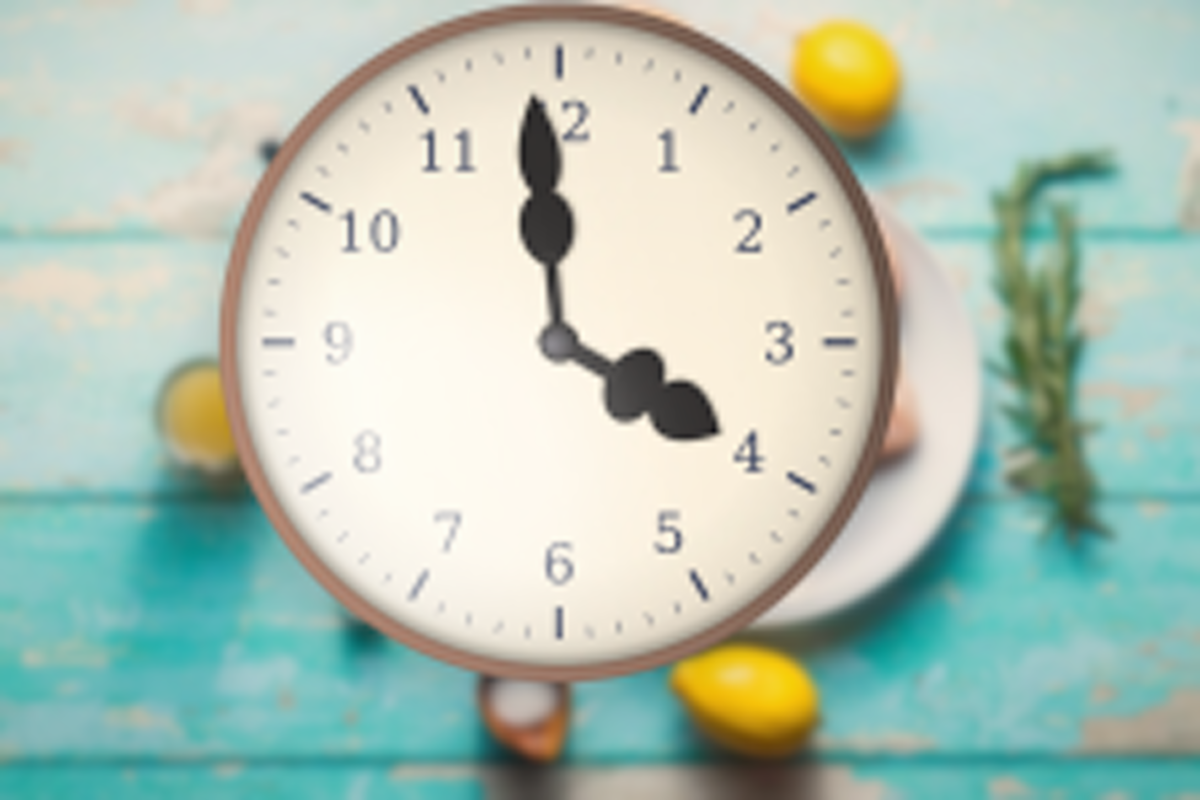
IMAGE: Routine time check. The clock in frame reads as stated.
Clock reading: 3:59
